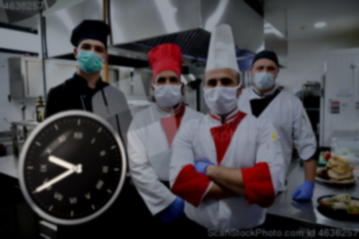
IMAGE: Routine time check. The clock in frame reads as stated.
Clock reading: 9:40
